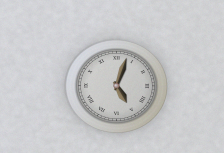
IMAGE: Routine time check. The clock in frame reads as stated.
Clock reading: 5:03
